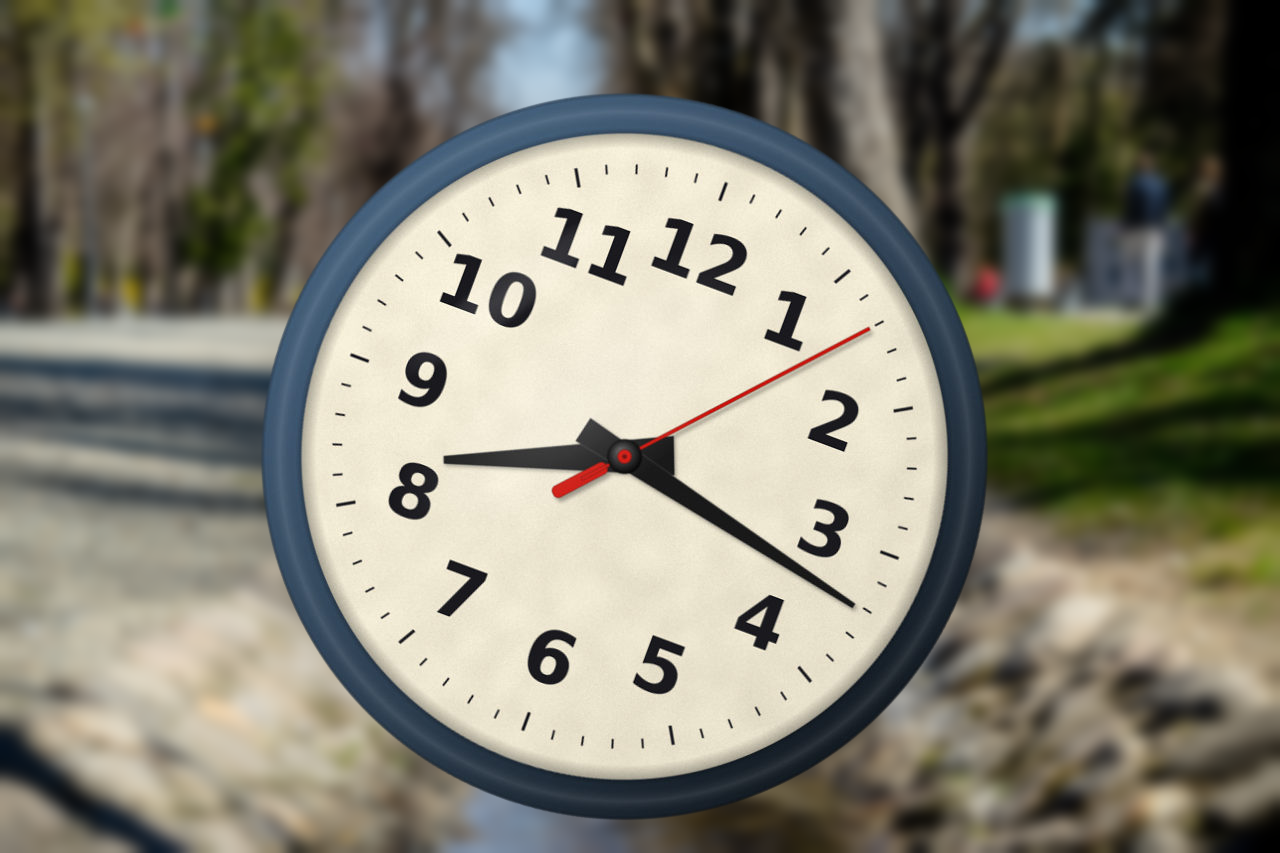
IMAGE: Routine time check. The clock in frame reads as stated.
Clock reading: 8:17:07
